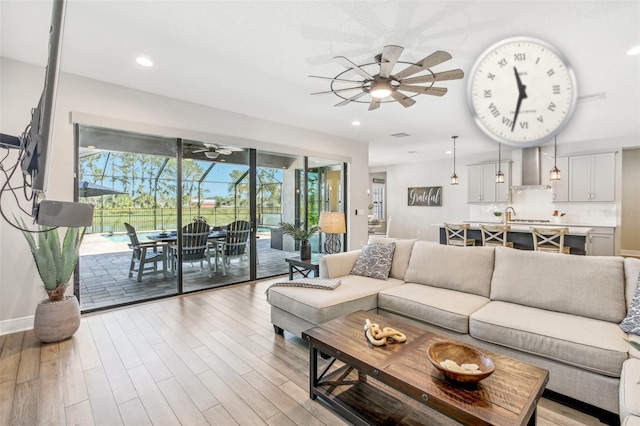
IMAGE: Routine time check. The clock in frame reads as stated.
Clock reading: 11:33
